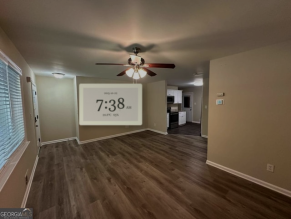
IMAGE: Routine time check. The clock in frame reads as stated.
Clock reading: 7:38
